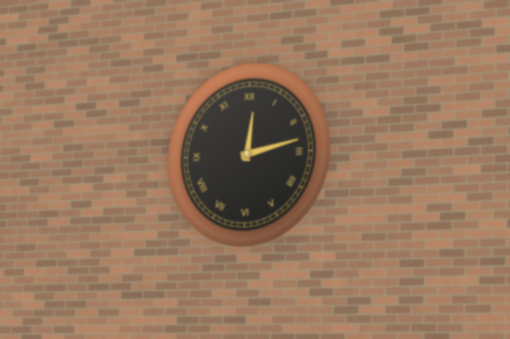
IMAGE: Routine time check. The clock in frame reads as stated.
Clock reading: 12:13
